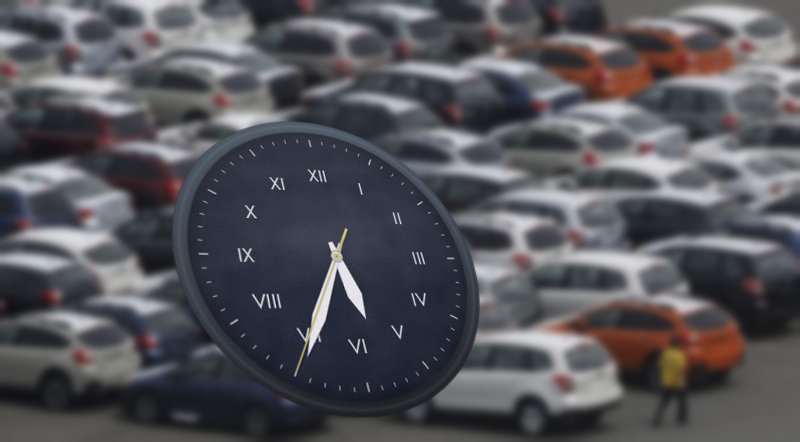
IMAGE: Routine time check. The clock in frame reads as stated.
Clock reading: 5:34:35
